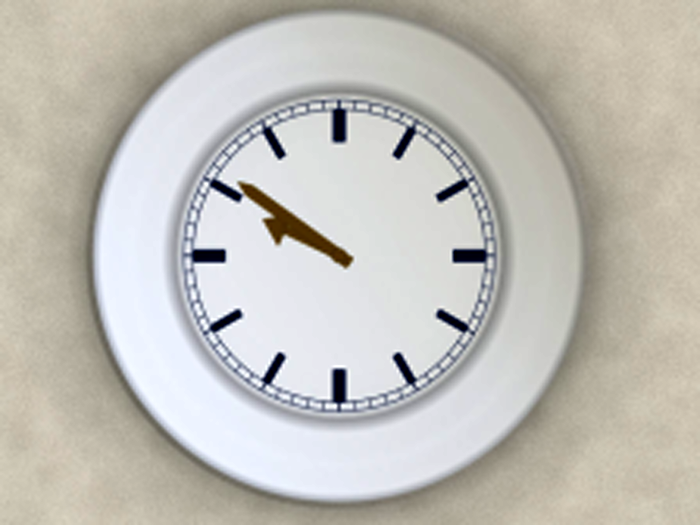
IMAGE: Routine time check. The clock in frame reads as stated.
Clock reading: 9:51
